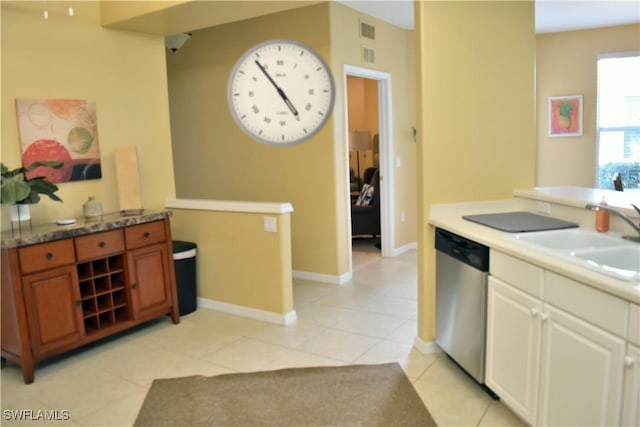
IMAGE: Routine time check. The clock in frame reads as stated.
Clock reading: 4:54
